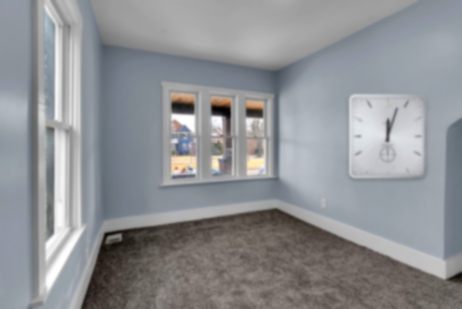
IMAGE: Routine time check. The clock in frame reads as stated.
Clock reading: 12:03
